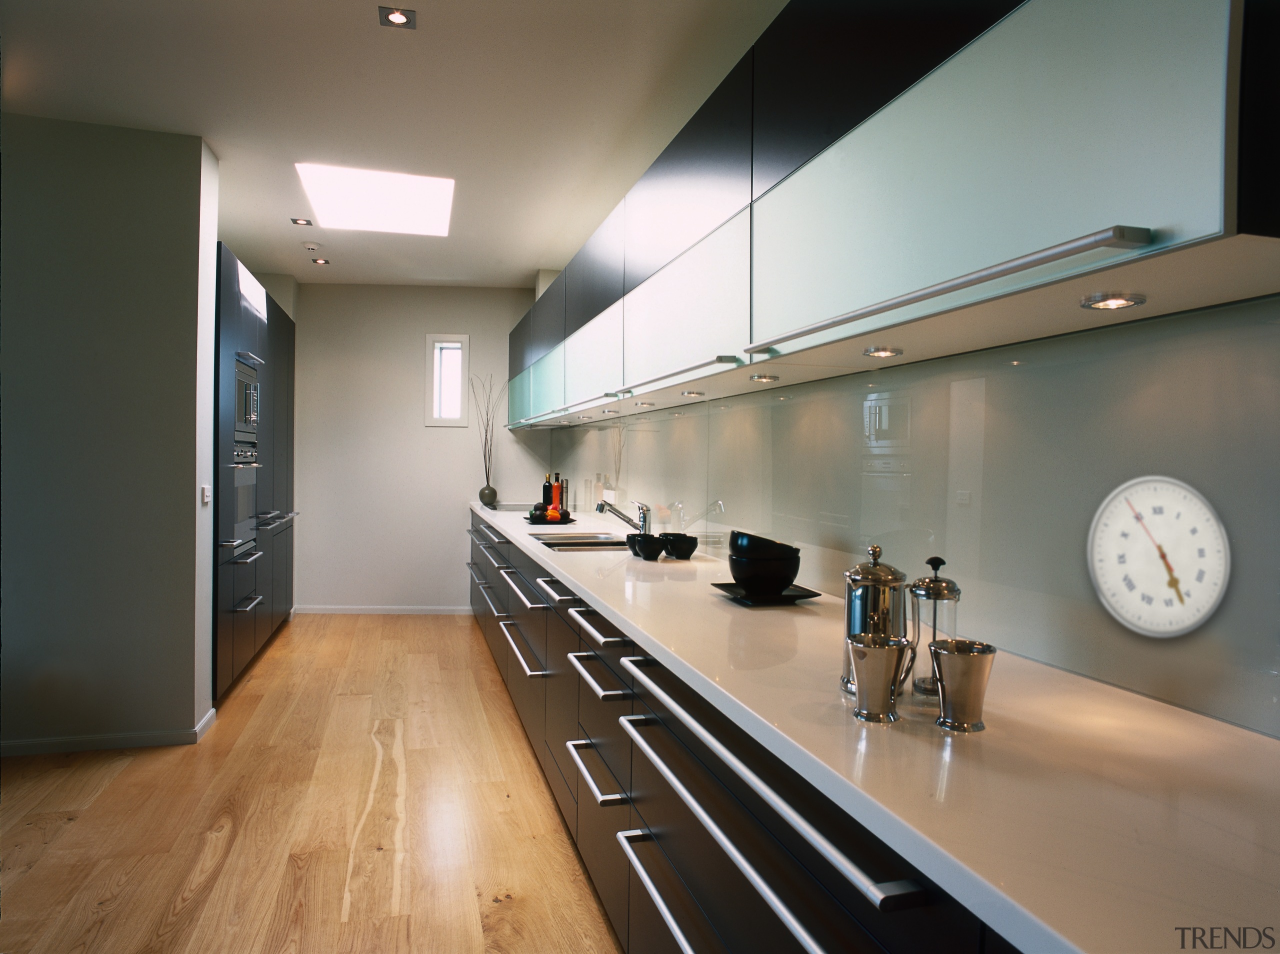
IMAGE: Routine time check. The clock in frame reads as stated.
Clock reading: 5:26:55
